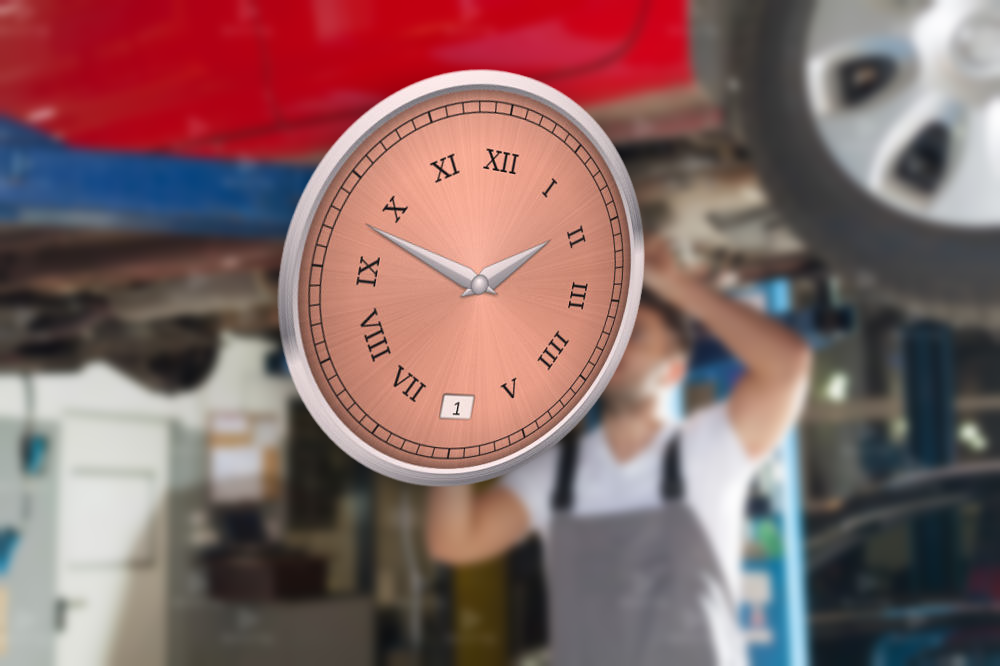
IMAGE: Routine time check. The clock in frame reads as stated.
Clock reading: 1:48
